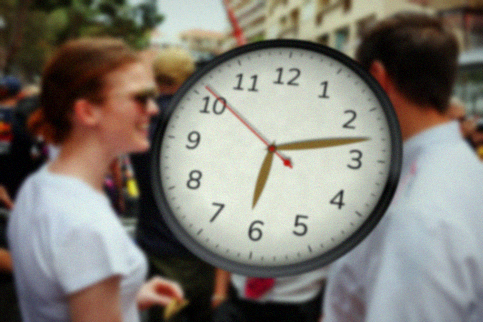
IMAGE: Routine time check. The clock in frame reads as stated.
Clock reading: 6:12:51
